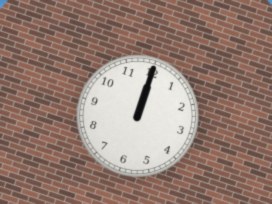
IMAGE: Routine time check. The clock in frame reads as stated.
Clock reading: 12:00
